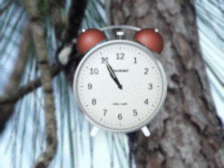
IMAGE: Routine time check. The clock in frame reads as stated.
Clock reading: 10:55
